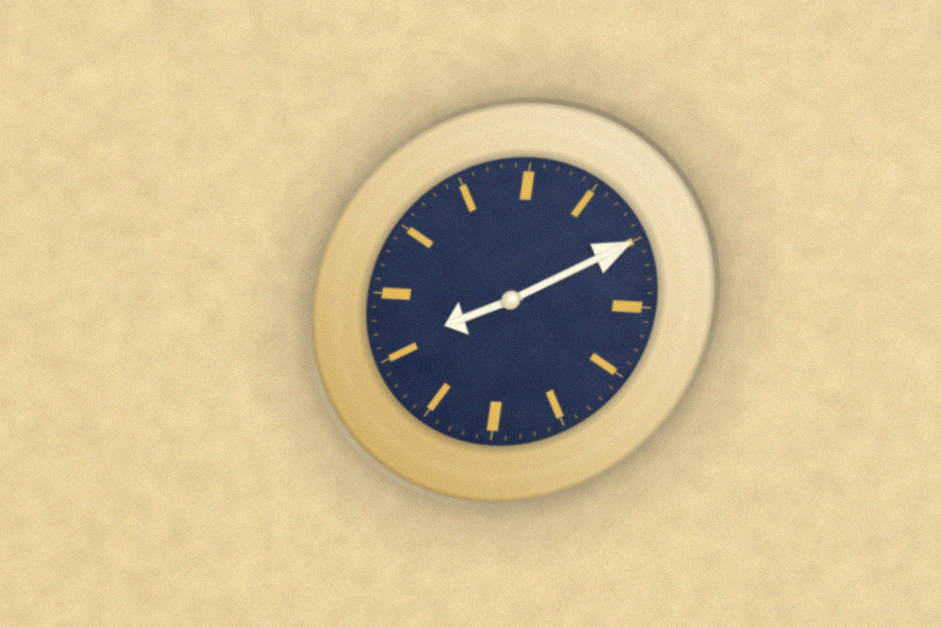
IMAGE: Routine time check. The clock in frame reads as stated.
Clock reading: 8:10
